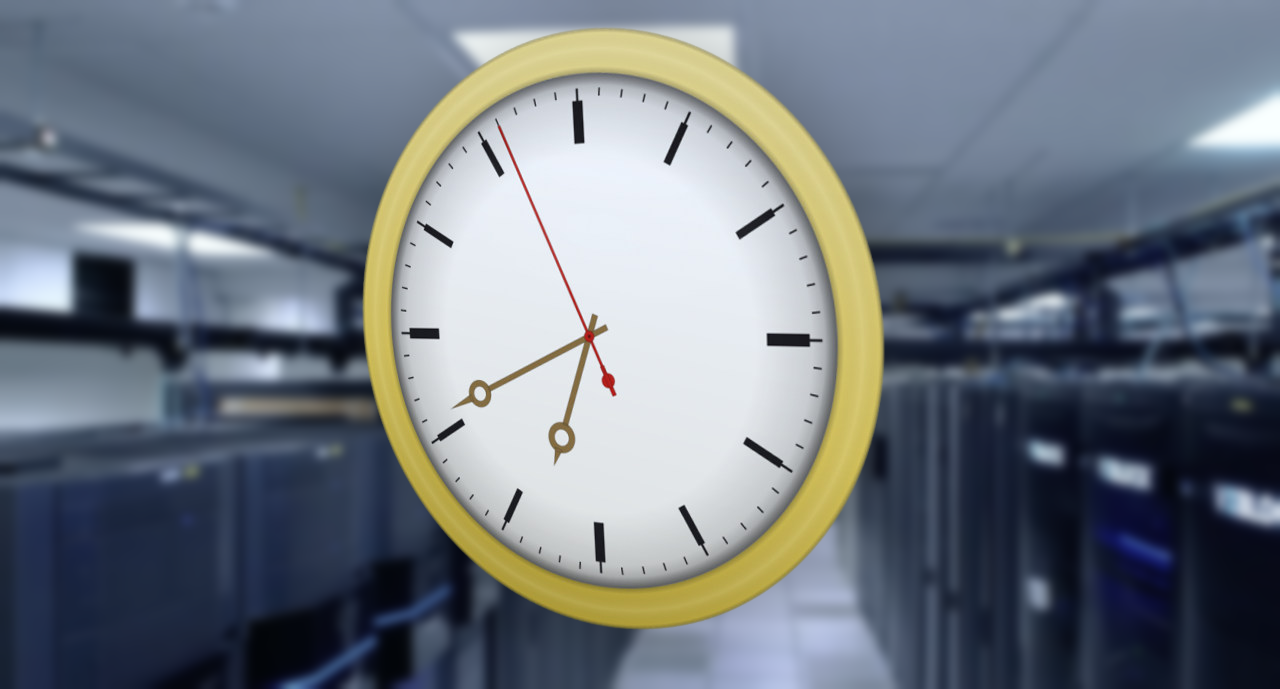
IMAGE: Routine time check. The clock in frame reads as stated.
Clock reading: 6:40:56
